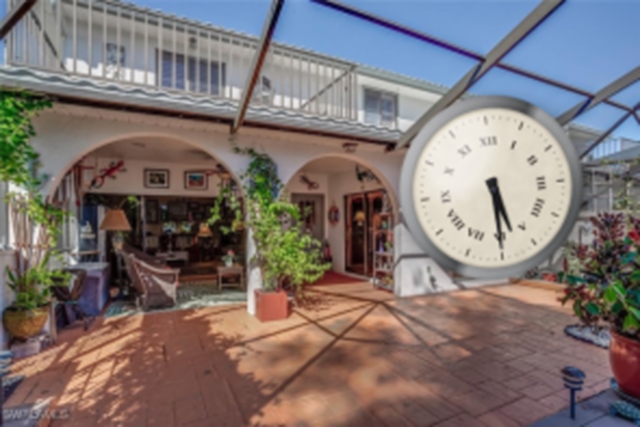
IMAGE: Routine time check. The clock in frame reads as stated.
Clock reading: 5:30
